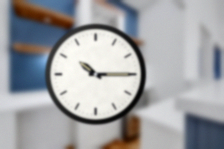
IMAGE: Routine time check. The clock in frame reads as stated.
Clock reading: 10:15
